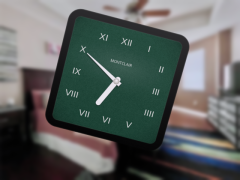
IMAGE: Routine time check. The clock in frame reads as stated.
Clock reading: 6:50
